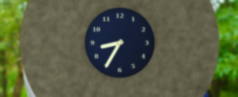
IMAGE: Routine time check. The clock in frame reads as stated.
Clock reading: 8:35
